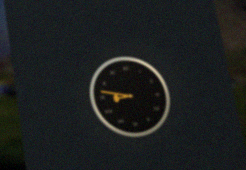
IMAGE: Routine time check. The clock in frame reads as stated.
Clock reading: 8:47
